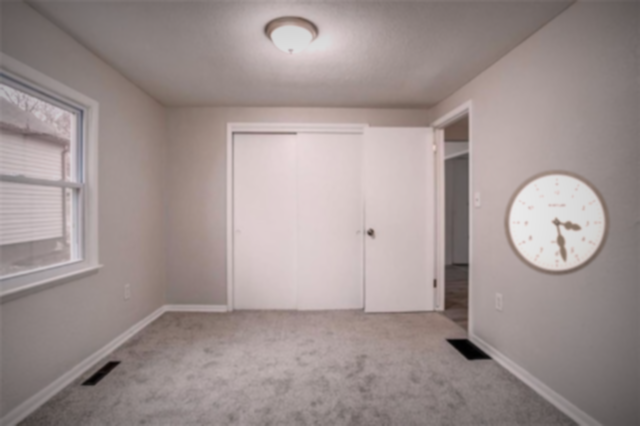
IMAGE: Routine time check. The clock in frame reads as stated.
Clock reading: 3:28
